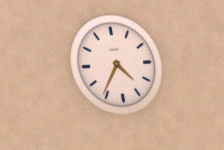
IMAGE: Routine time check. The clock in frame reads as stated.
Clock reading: 4:36
